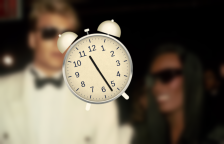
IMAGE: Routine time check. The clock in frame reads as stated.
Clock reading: 11:27
